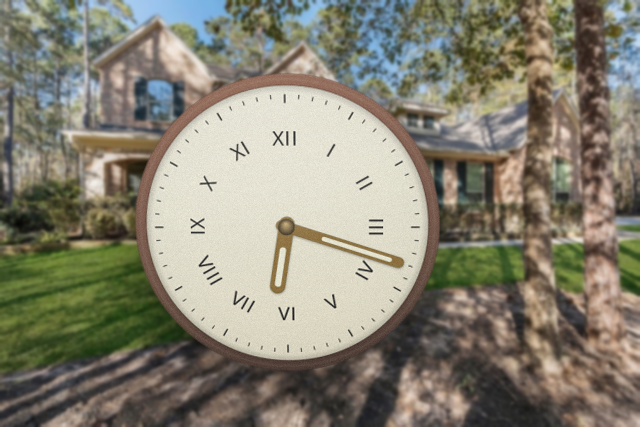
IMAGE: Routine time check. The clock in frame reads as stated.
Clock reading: 6:18
